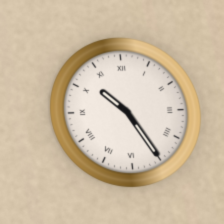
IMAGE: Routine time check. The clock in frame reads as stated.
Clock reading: 10:25
